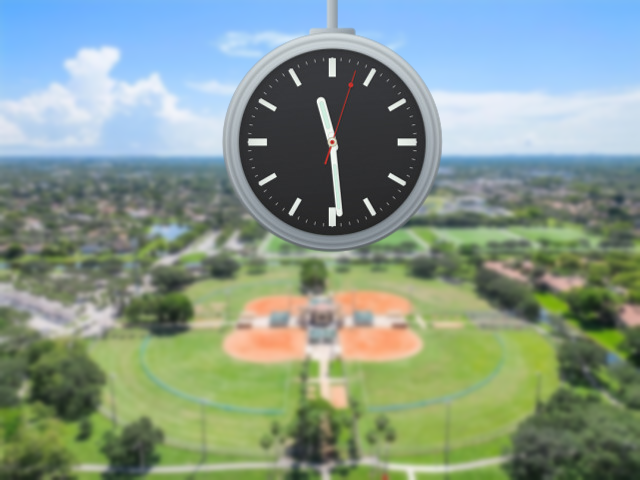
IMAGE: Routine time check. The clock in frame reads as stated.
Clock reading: 11:29:03
